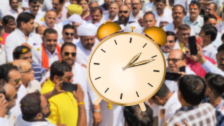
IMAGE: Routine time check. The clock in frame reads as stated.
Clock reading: 1:11
